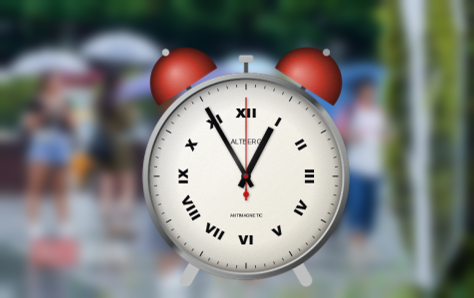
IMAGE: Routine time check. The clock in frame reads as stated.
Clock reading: 12:55:00
